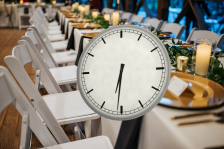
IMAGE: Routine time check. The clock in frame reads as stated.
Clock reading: 6:31
